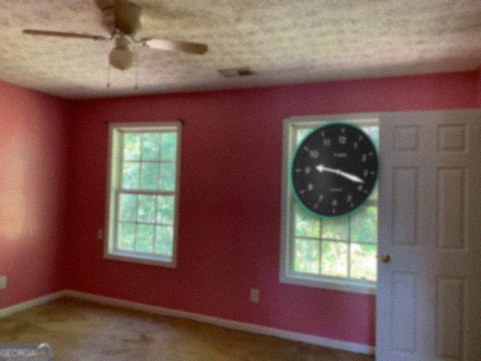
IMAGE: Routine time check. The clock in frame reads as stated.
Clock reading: 9:18
